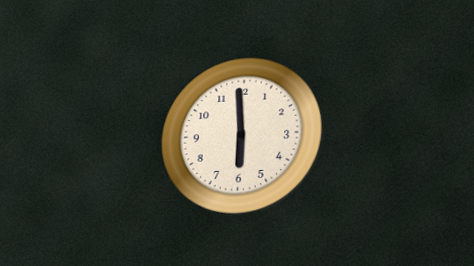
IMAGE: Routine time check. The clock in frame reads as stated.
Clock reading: 5:59
